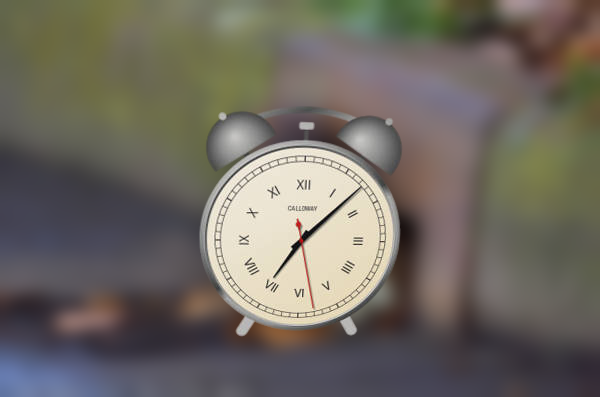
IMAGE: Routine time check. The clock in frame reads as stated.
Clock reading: 7:07:28
